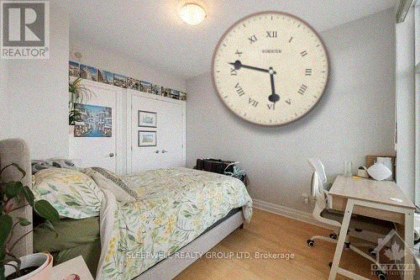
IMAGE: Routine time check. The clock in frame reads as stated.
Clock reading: 5:47
